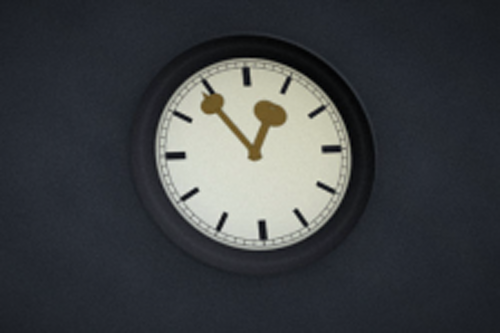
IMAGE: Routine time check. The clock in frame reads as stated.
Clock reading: 12:54
